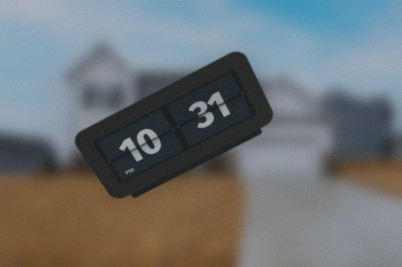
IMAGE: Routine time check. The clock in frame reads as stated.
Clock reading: 10:31
